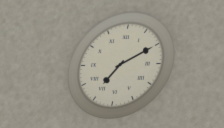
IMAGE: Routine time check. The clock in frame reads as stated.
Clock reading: 7:10
